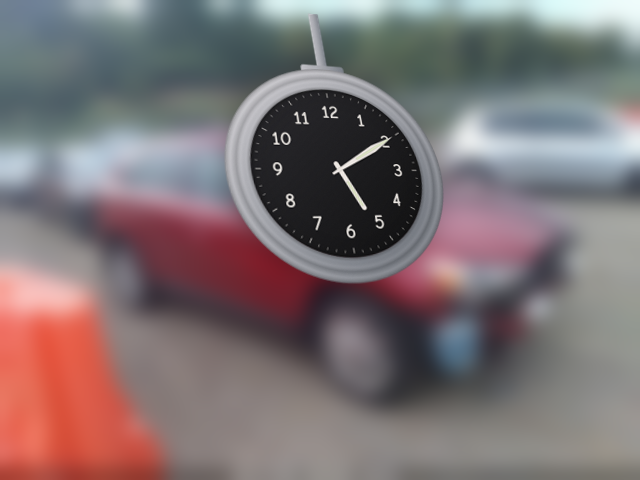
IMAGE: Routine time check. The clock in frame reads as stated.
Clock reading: 5:10
